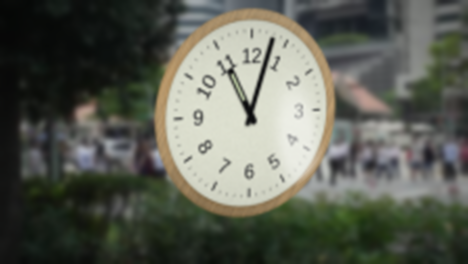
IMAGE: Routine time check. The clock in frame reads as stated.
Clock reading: 11:03
